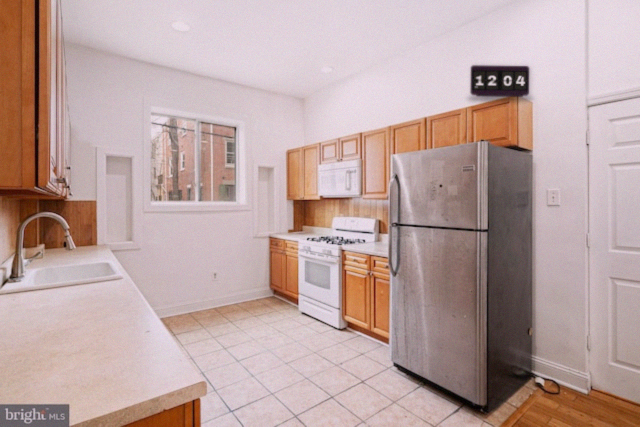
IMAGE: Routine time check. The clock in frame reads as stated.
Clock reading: 12:04
